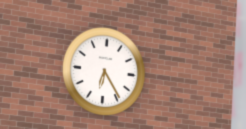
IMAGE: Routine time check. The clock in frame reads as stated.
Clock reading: 6:24
